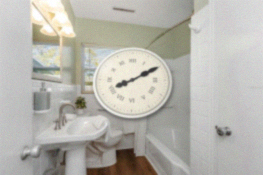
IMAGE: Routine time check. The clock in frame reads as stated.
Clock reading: 8:10
